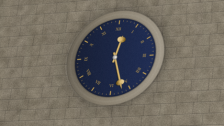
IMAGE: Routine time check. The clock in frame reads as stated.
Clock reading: 12:27
